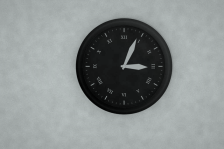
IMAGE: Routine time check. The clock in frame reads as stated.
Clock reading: 3:04
